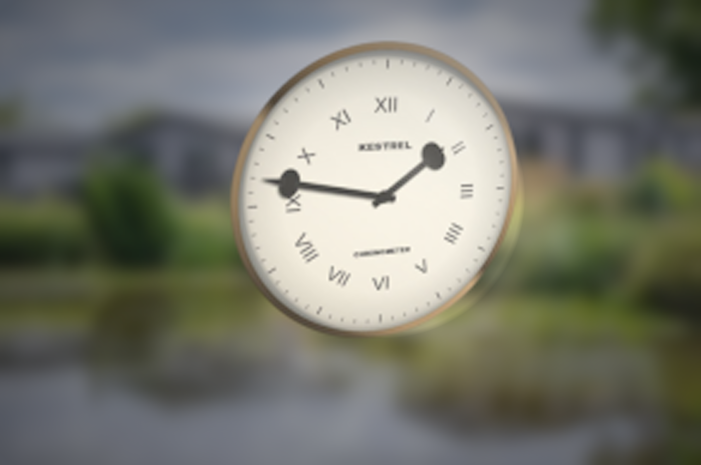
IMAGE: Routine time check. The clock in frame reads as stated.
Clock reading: 1:47
